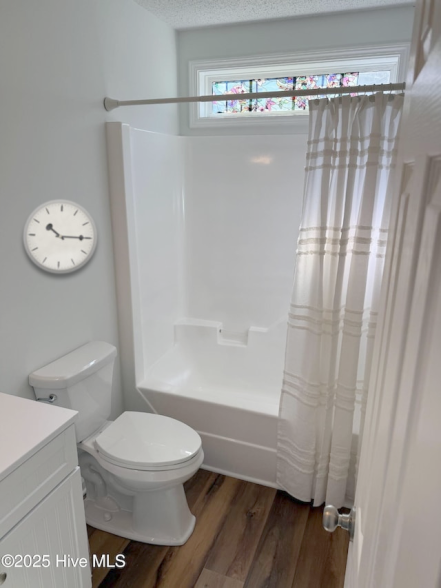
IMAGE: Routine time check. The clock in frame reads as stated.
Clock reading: 10:15
